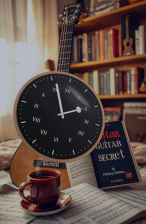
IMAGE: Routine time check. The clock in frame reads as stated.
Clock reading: 1:56
